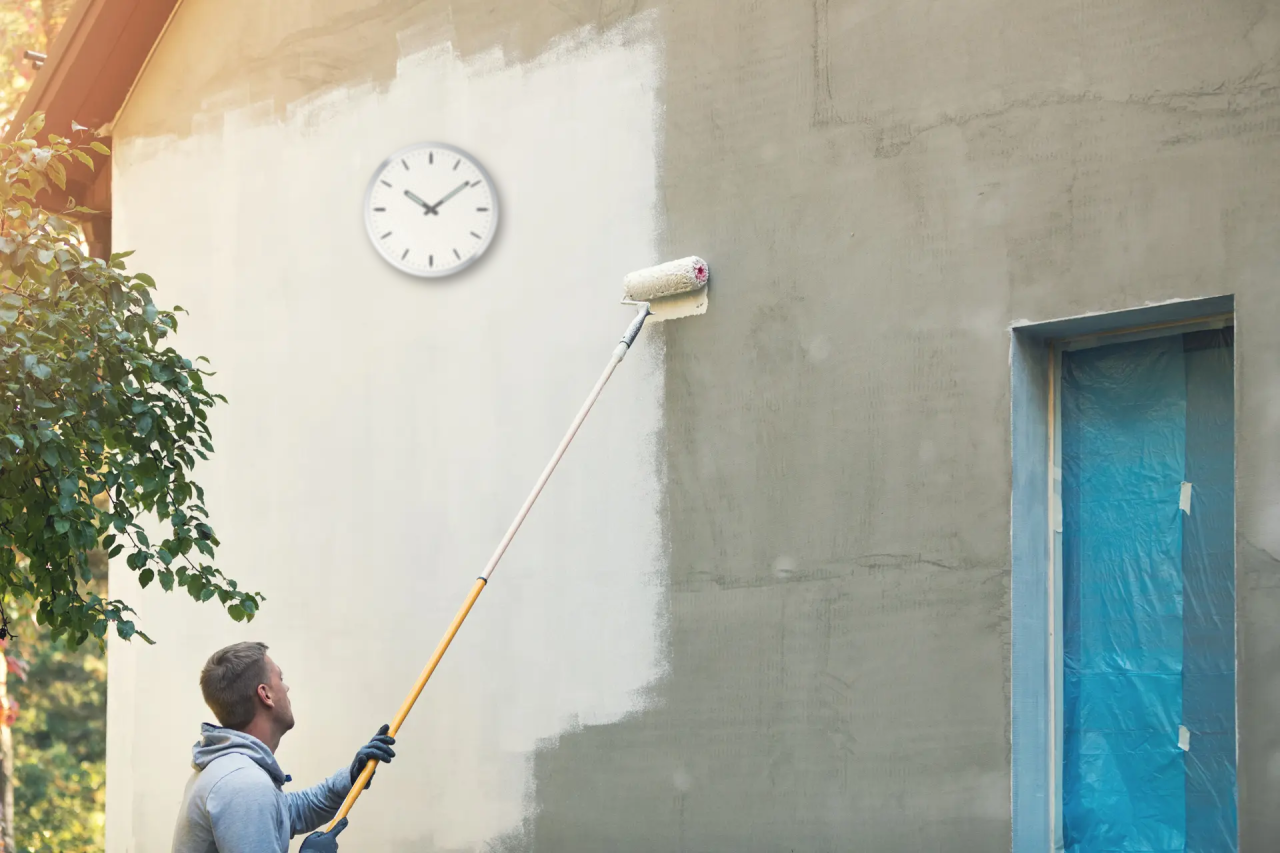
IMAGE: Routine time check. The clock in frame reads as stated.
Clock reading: 10:09
